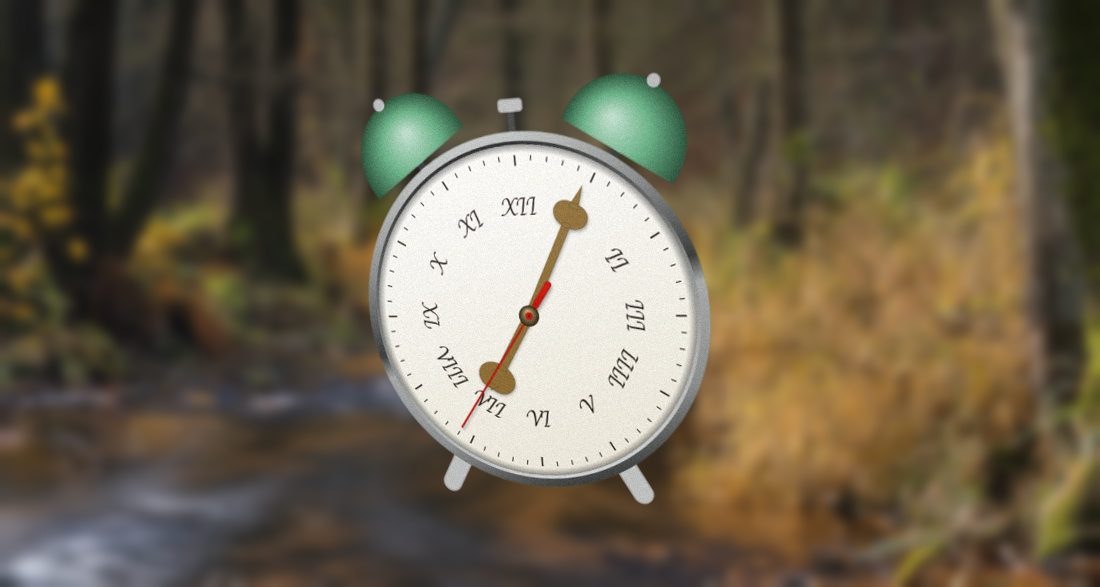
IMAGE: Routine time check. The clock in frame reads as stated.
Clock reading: 7:04:36
